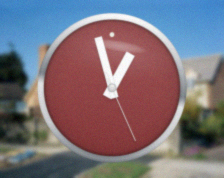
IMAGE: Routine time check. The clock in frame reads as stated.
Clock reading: 12:57:26
